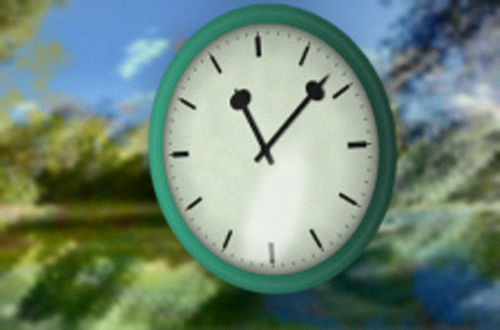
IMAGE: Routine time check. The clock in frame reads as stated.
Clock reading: 11:08
